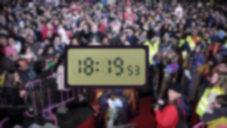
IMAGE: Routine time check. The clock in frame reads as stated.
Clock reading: 18:19
